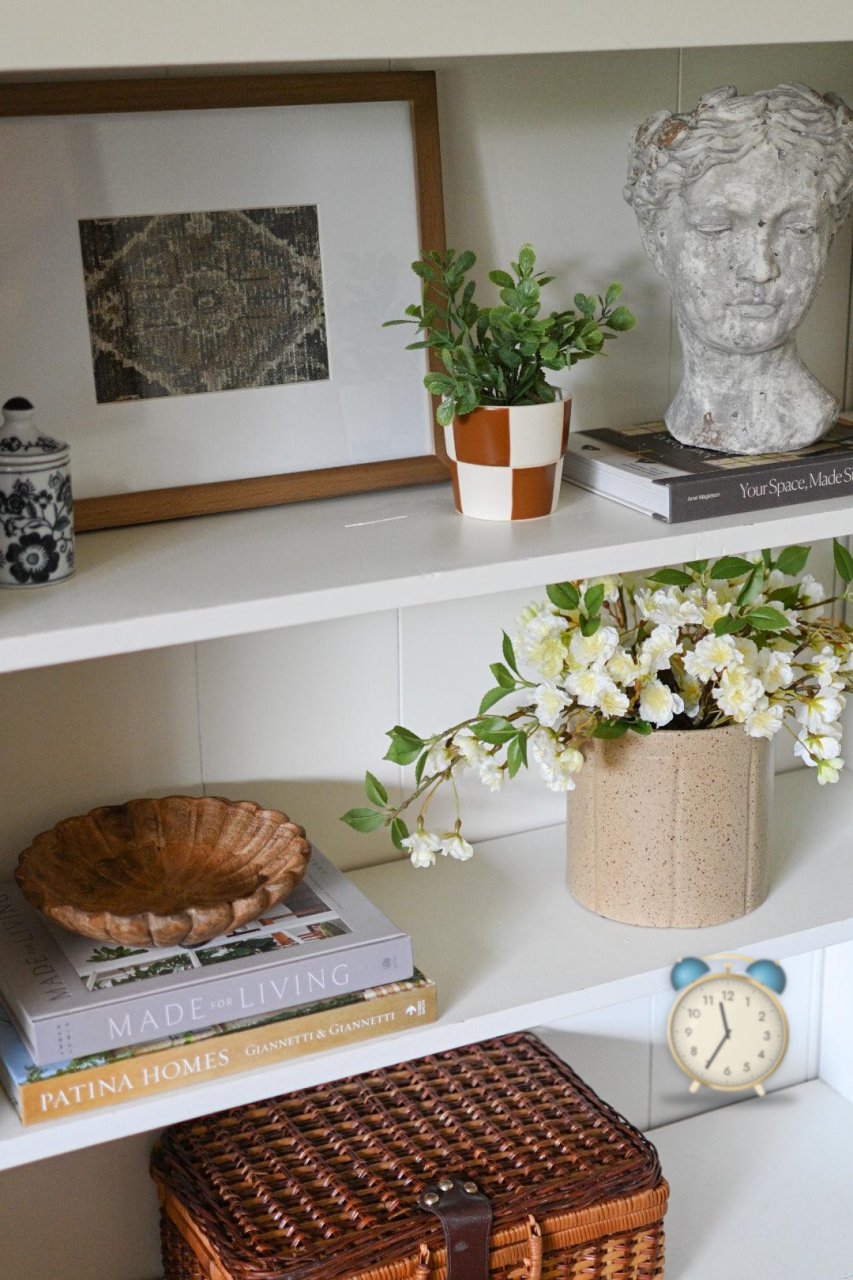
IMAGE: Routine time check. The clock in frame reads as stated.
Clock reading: 11:35
